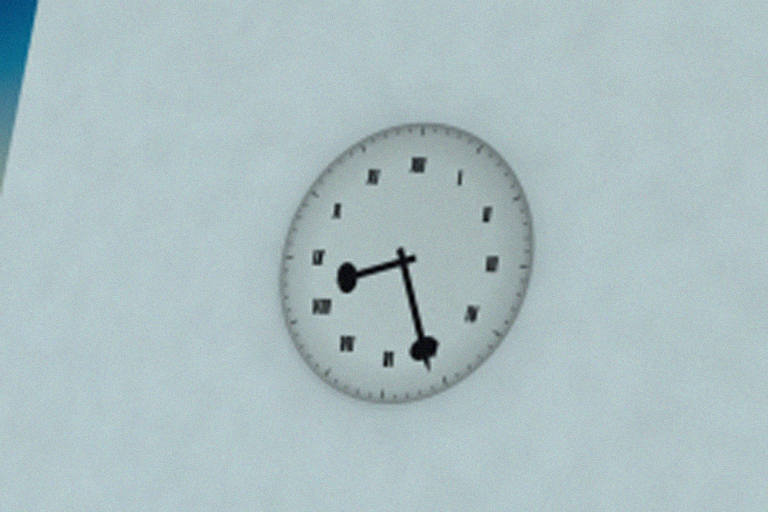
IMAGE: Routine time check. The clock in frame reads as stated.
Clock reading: 8:26
